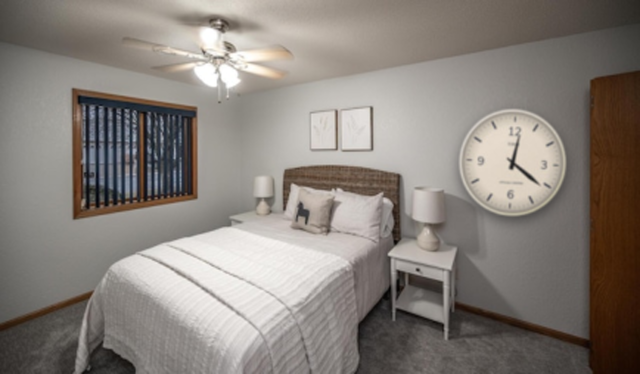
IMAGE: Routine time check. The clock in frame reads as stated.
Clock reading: 12:21
